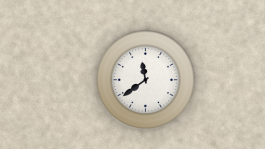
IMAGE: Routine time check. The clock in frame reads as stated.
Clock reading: 11:39
